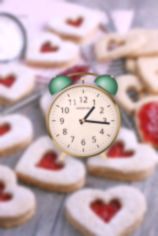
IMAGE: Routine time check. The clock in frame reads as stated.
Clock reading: 1:16
